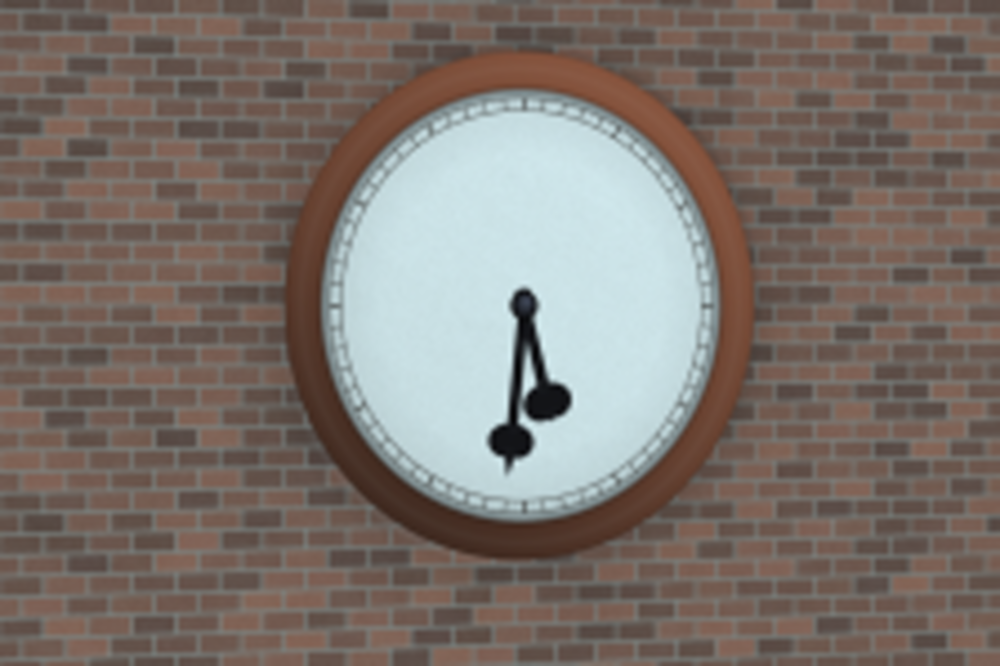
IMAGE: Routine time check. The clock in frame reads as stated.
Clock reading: 5:31
